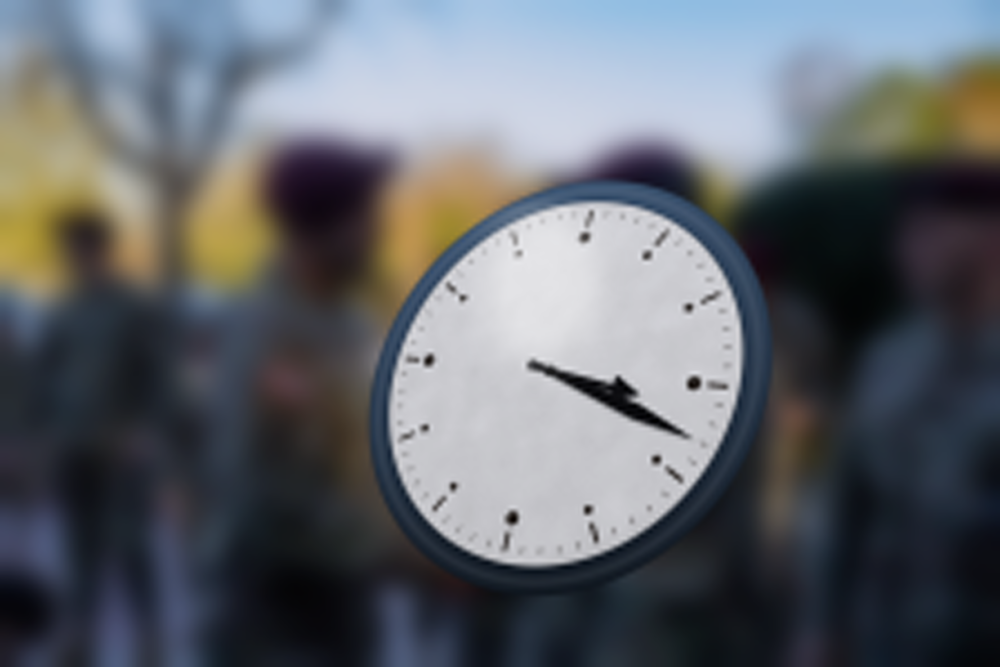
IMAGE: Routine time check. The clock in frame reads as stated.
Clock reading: 3:18
